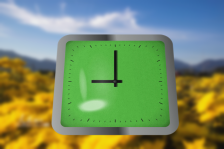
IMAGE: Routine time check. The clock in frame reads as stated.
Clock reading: 9:00
